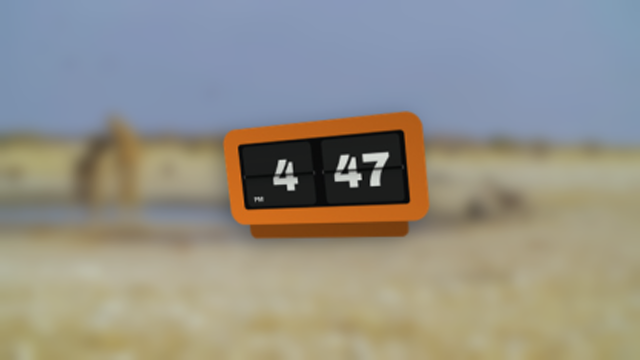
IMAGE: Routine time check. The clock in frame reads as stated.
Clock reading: 4:47
